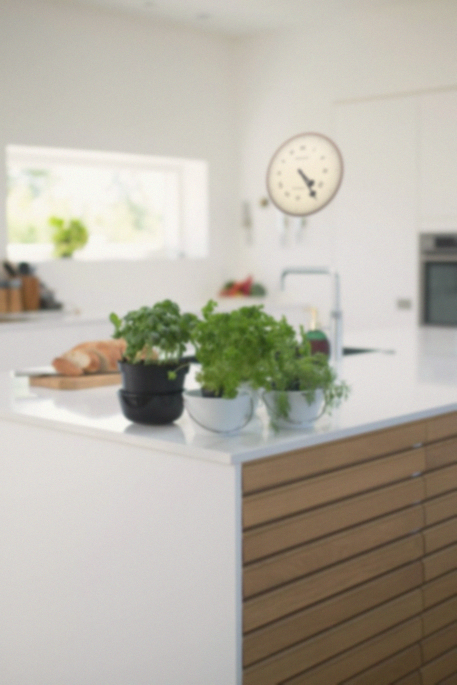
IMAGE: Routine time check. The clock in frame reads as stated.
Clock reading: 4:24
